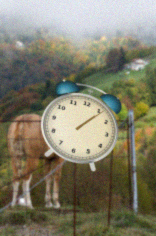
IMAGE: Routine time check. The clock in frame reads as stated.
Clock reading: 1:06
